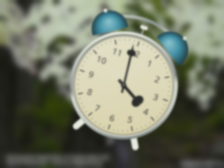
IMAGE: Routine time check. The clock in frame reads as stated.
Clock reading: 3:59
